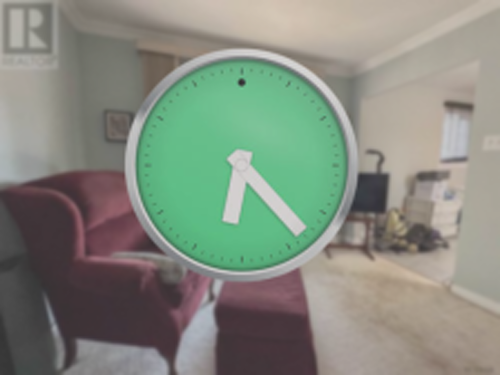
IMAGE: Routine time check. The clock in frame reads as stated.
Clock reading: 6:23
